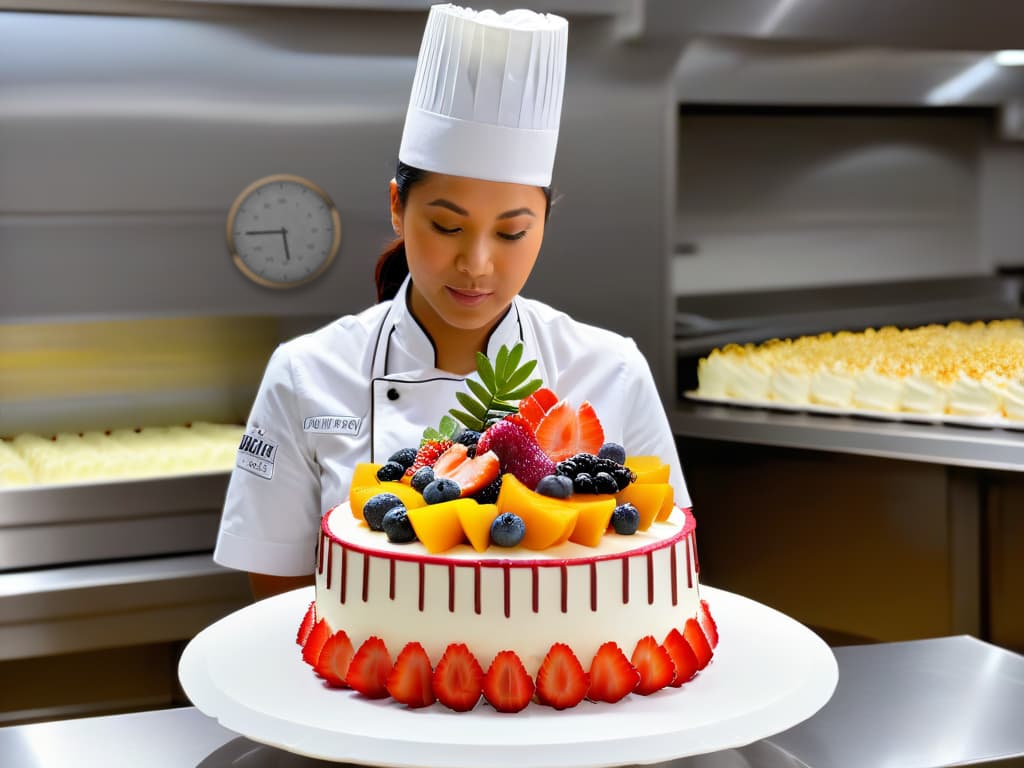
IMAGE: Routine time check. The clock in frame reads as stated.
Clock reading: 5:45
